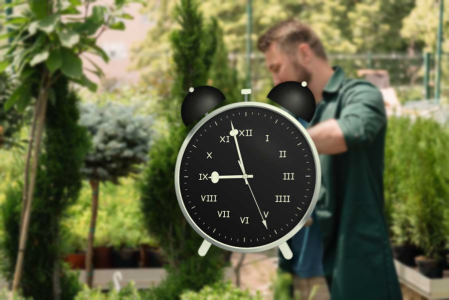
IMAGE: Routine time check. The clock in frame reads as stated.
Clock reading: 8:57:26
